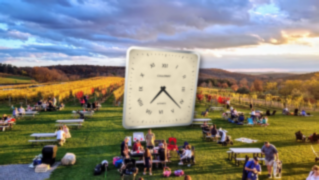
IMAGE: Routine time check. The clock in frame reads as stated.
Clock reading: 7:22
